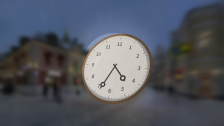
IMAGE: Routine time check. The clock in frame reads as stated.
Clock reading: 4:34
